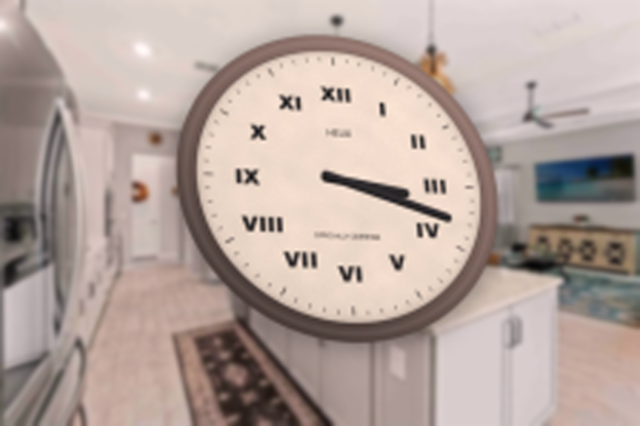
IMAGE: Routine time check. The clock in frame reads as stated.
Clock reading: 3:18
